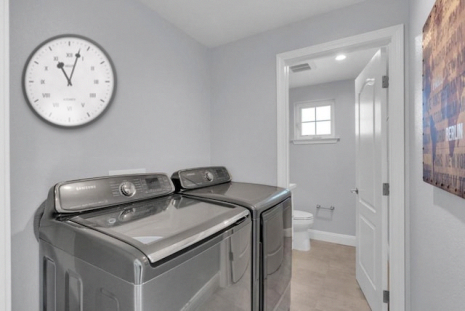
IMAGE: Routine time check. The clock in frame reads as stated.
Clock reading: 11:03
